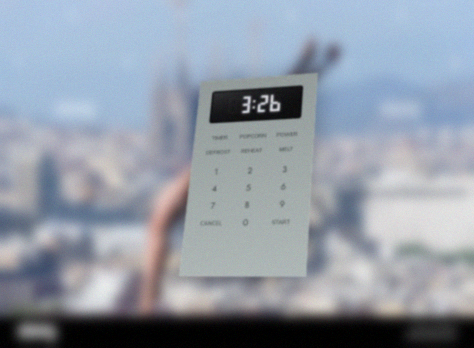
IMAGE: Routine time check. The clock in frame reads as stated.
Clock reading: 3:26
